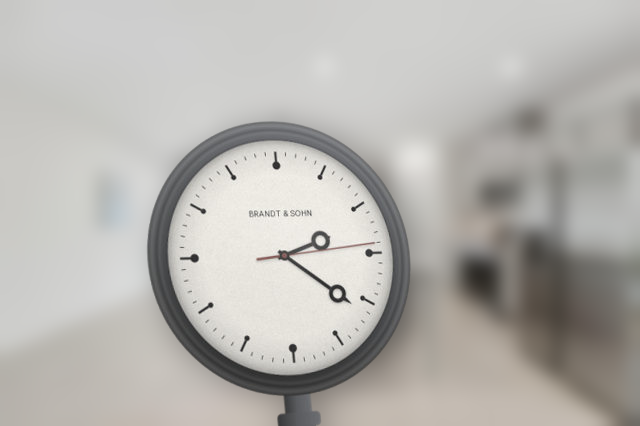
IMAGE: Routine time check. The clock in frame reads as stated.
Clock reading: 2:21:14
